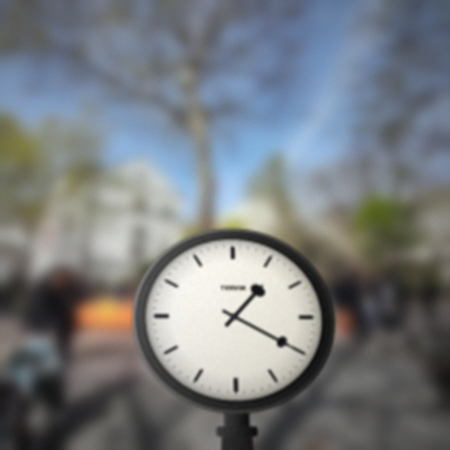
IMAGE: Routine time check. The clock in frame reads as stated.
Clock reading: 1:20
